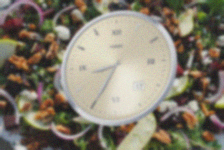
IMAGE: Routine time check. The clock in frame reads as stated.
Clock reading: 8:35
